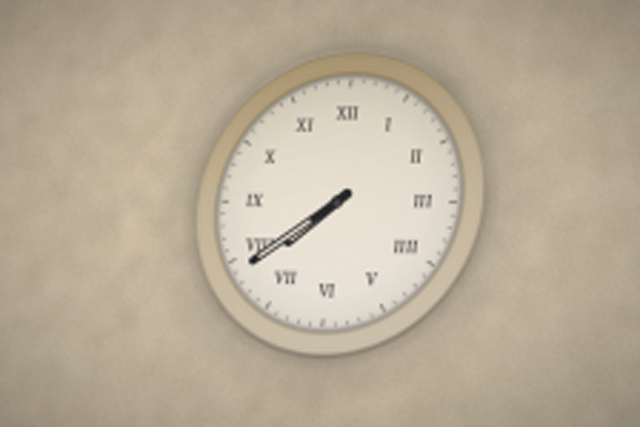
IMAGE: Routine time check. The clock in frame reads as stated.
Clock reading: 7:39
